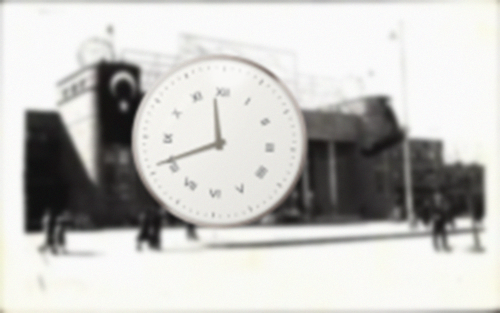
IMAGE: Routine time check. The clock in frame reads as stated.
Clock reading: 11:41
